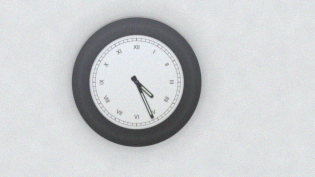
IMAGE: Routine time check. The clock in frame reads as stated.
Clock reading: 4:26
